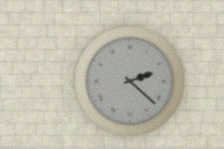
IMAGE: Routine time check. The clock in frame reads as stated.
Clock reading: 2:22
